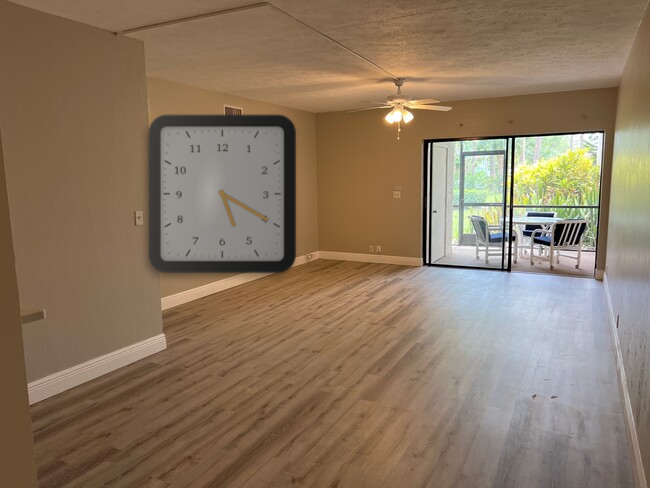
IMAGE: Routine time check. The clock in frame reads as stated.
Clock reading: 5:20
